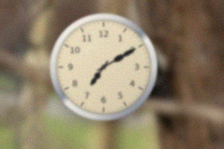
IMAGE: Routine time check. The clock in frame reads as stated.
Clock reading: 7:10
